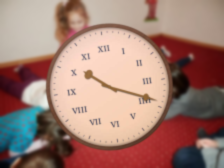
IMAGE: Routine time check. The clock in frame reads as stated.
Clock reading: 10:19
